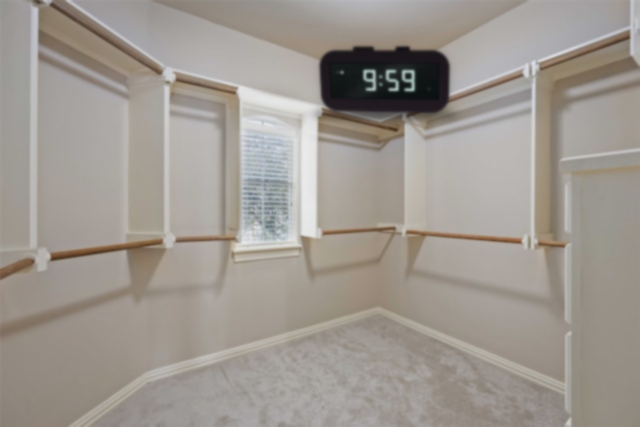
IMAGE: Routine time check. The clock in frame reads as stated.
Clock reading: 9:59
